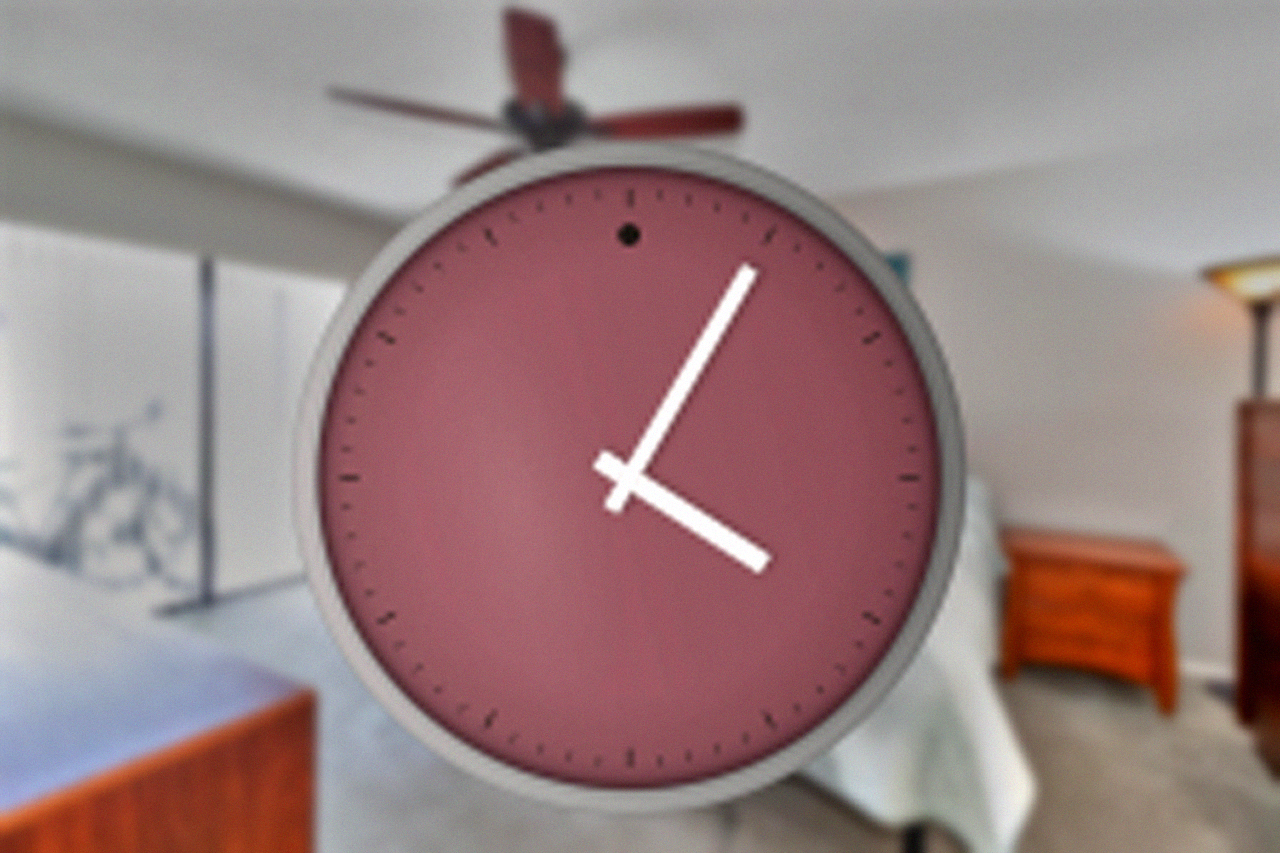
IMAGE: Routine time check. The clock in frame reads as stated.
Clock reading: 4:05
